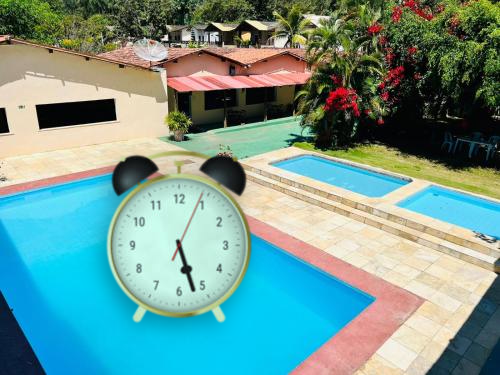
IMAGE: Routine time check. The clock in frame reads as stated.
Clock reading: 5:27:04
